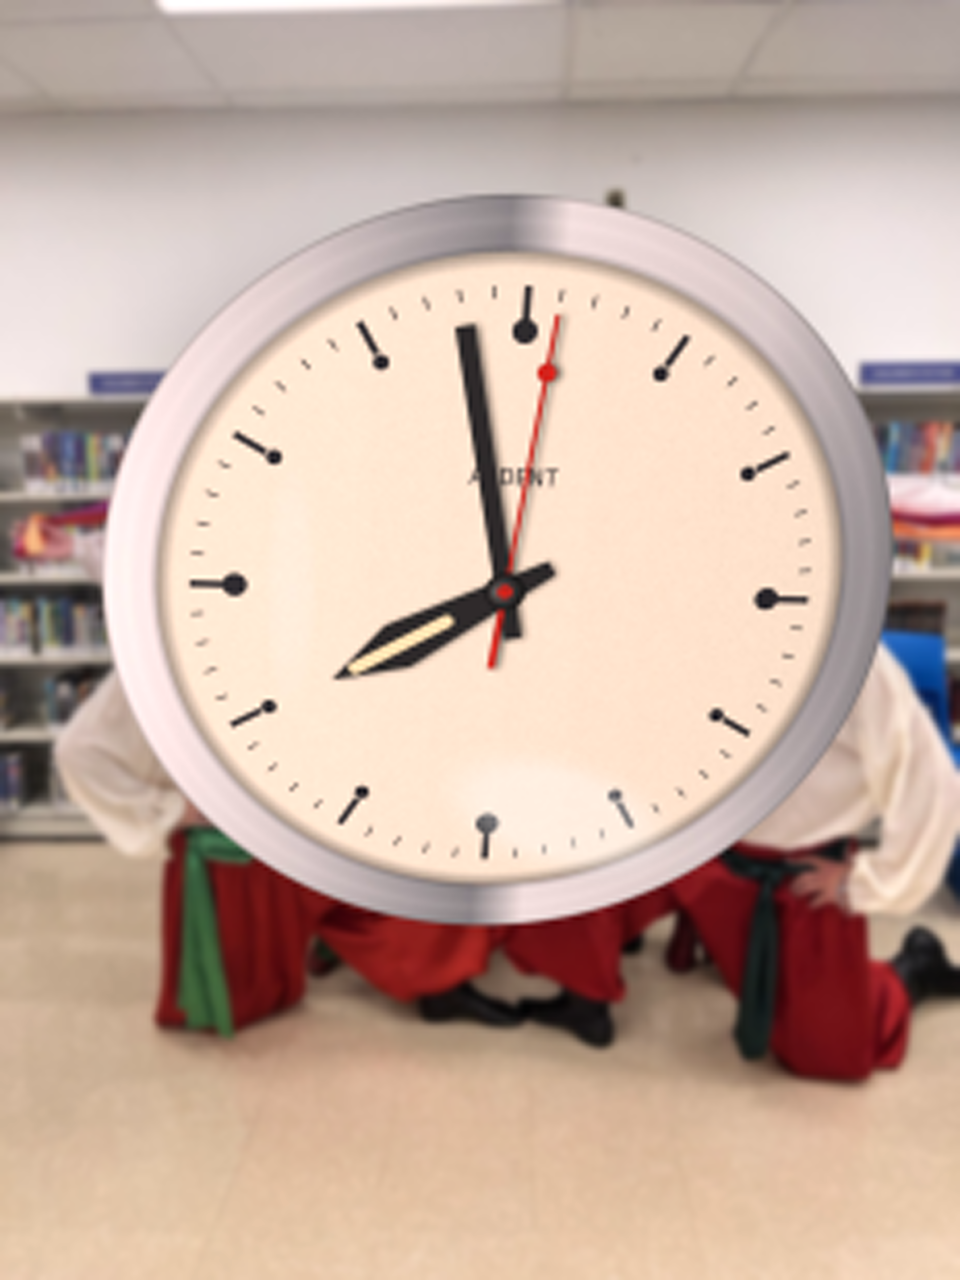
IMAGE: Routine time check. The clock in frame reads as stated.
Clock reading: 7:58:01
